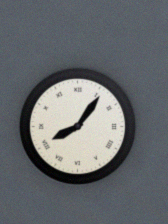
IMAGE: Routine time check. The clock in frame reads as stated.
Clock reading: 8:06
